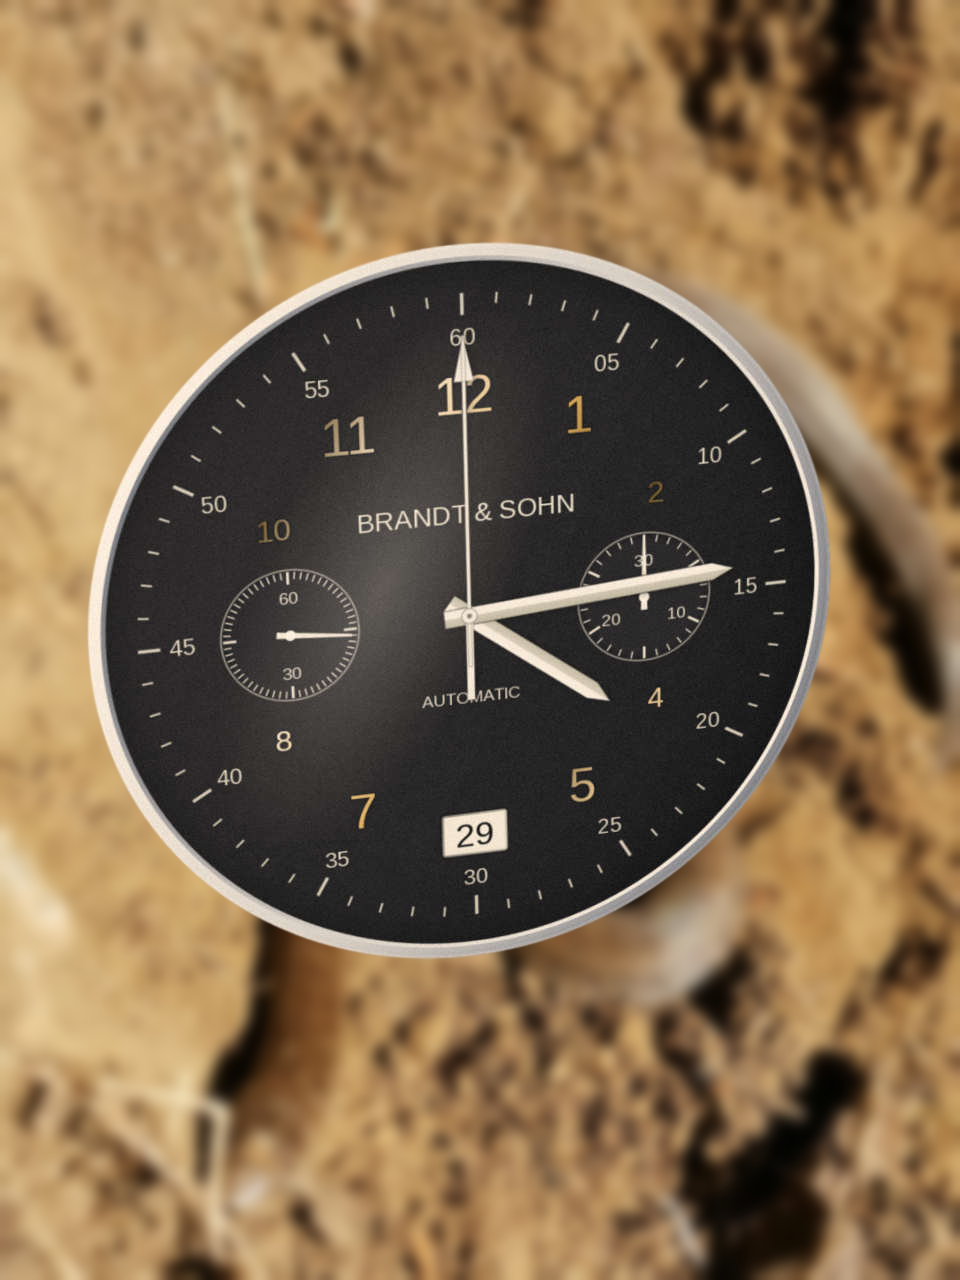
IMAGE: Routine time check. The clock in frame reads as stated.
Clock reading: 4:14:16
